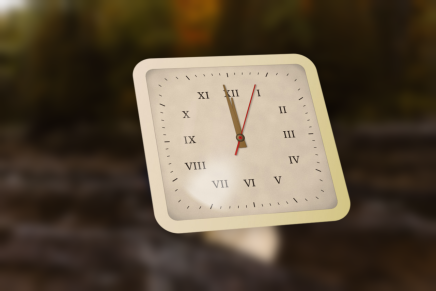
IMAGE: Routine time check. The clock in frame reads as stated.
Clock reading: 11:59:04
